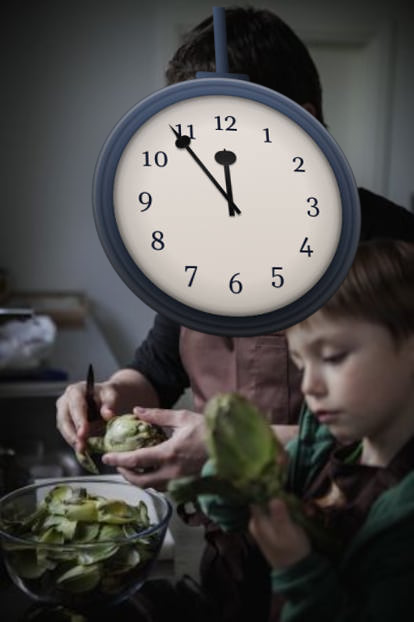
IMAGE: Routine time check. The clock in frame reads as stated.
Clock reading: 11:54
